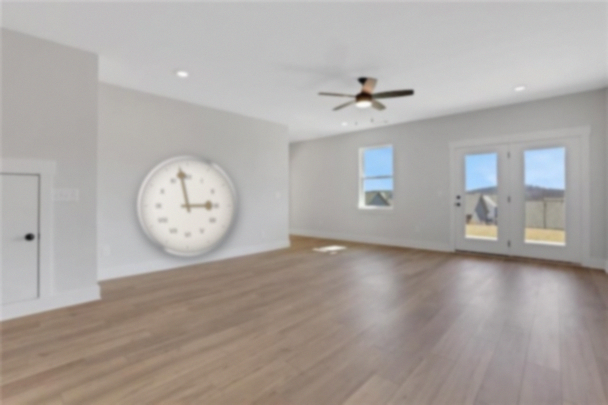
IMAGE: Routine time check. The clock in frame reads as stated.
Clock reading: 2:58
